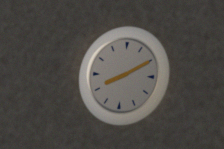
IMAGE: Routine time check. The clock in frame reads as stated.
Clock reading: 8:10
